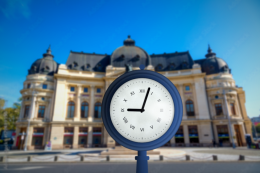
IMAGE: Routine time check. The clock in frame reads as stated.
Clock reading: 9:03
